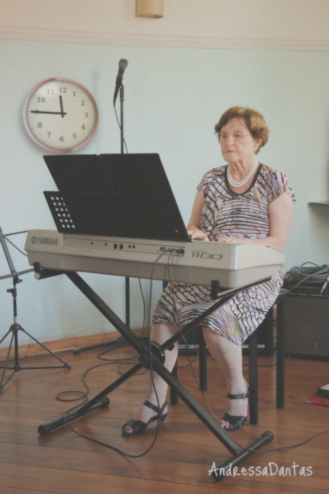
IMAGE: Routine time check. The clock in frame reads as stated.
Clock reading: 11:45
